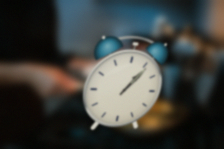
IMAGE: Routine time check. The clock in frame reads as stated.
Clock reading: 1:06
